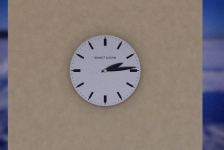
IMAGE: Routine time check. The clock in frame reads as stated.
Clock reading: 2:14
